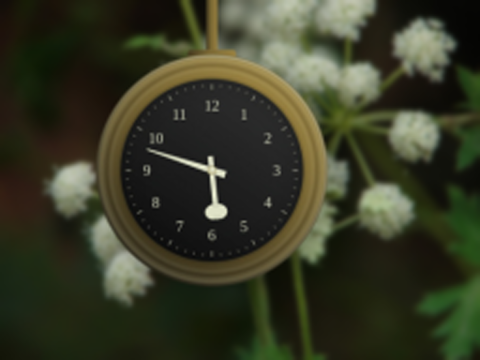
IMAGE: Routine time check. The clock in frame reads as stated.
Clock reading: 5:48
